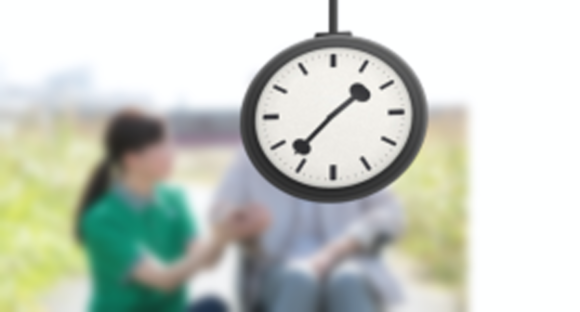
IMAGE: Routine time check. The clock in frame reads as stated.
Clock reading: 1:37
